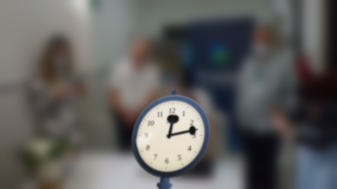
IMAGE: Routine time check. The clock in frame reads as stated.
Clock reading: 12:13
